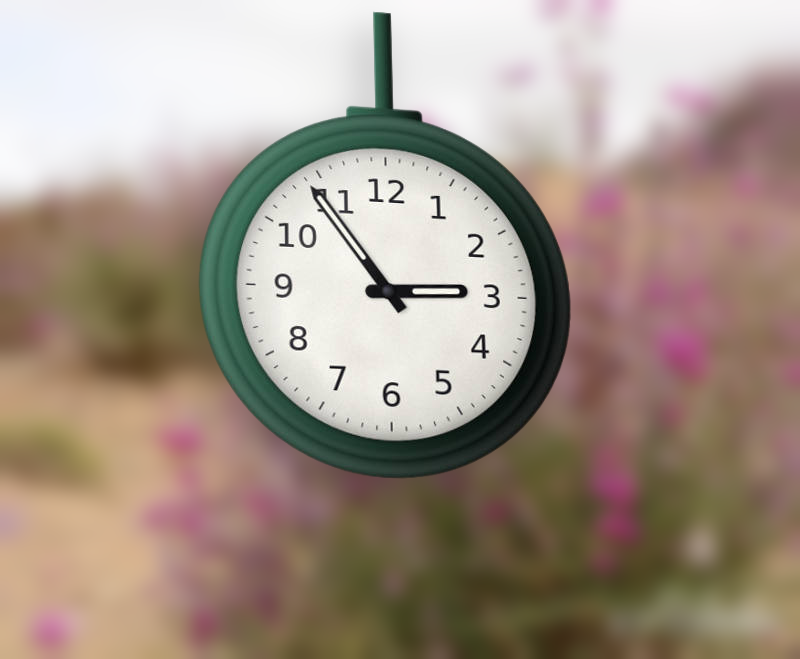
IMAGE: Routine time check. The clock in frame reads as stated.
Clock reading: 2:54
